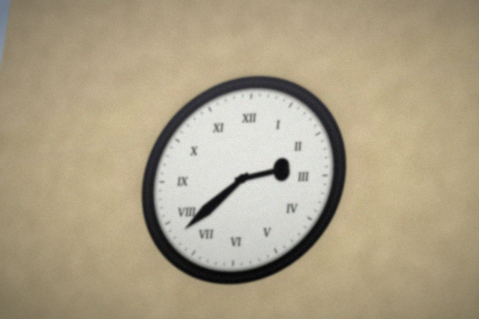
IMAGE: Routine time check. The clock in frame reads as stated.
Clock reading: 2:38
